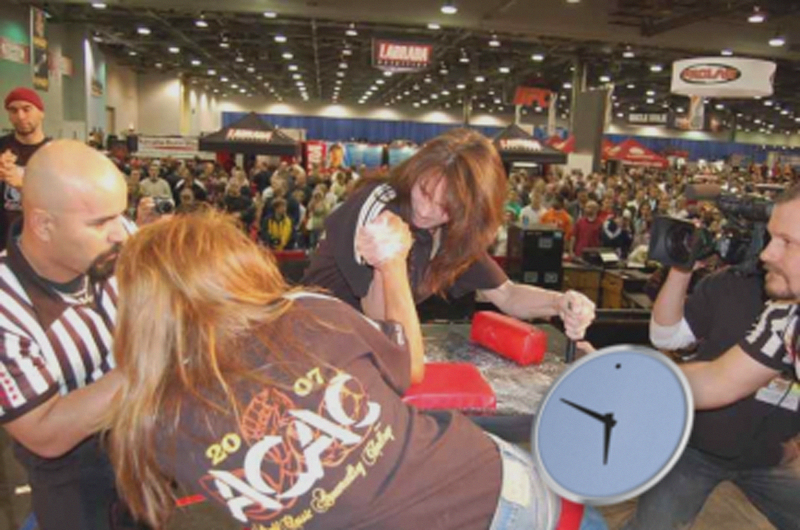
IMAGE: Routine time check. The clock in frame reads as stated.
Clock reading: 5:49
